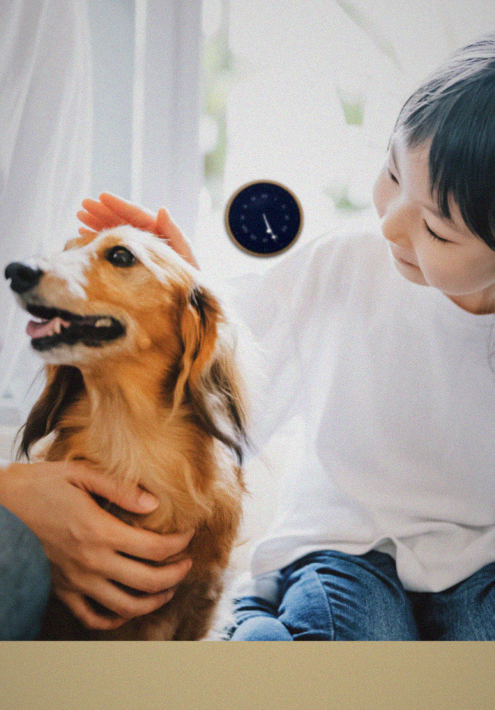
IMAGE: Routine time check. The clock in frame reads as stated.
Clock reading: 5:26
